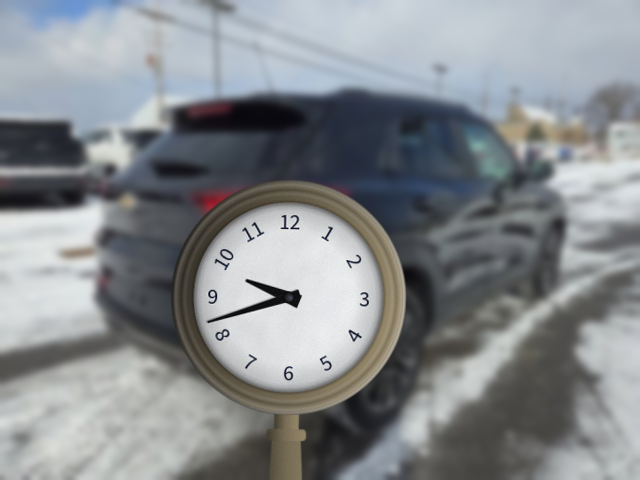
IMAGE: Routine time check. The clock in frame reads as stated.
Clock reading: 9:42
